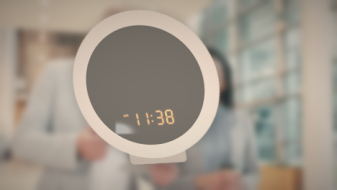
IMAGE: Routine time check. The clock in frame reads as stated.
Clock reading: 11:38
